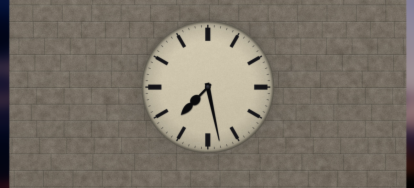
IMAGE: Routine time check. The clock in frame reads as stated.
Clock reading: 7:28
